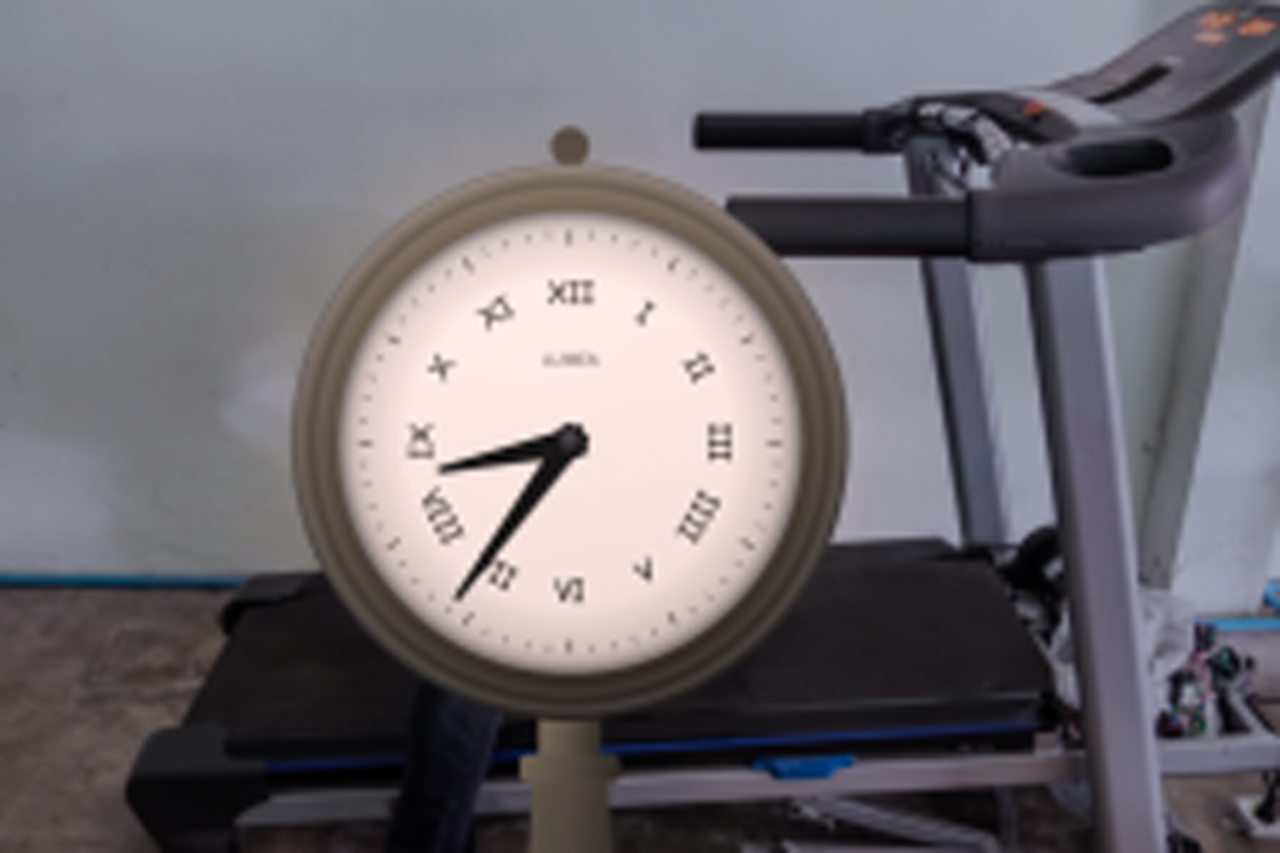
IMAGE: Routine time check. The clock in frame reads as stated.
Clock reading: 8:36
